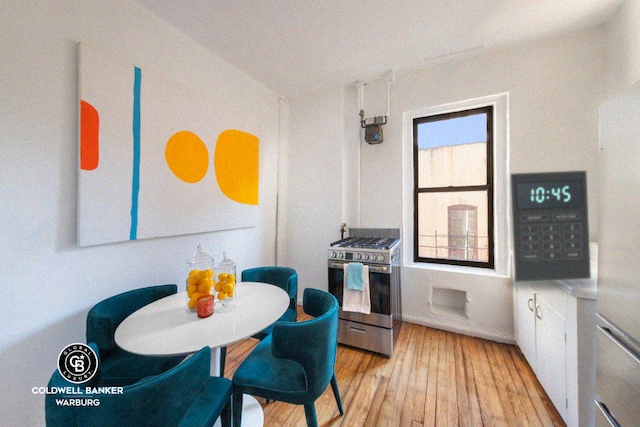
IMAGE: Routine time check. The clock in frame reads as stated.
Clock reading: 10:45
